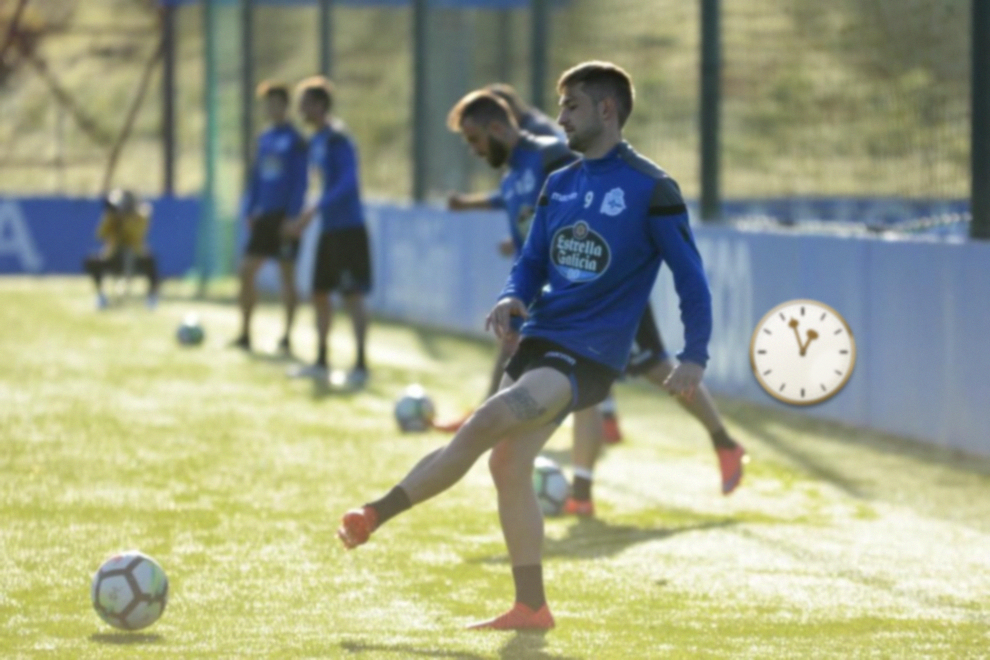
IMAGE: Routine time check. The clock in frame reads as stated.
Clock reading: 12:57
